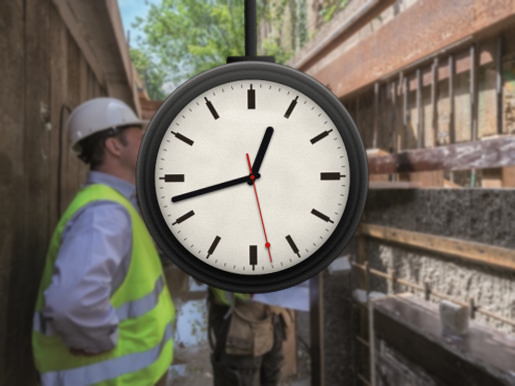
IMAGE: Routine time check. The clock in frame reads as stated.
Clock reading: 12:42:28
